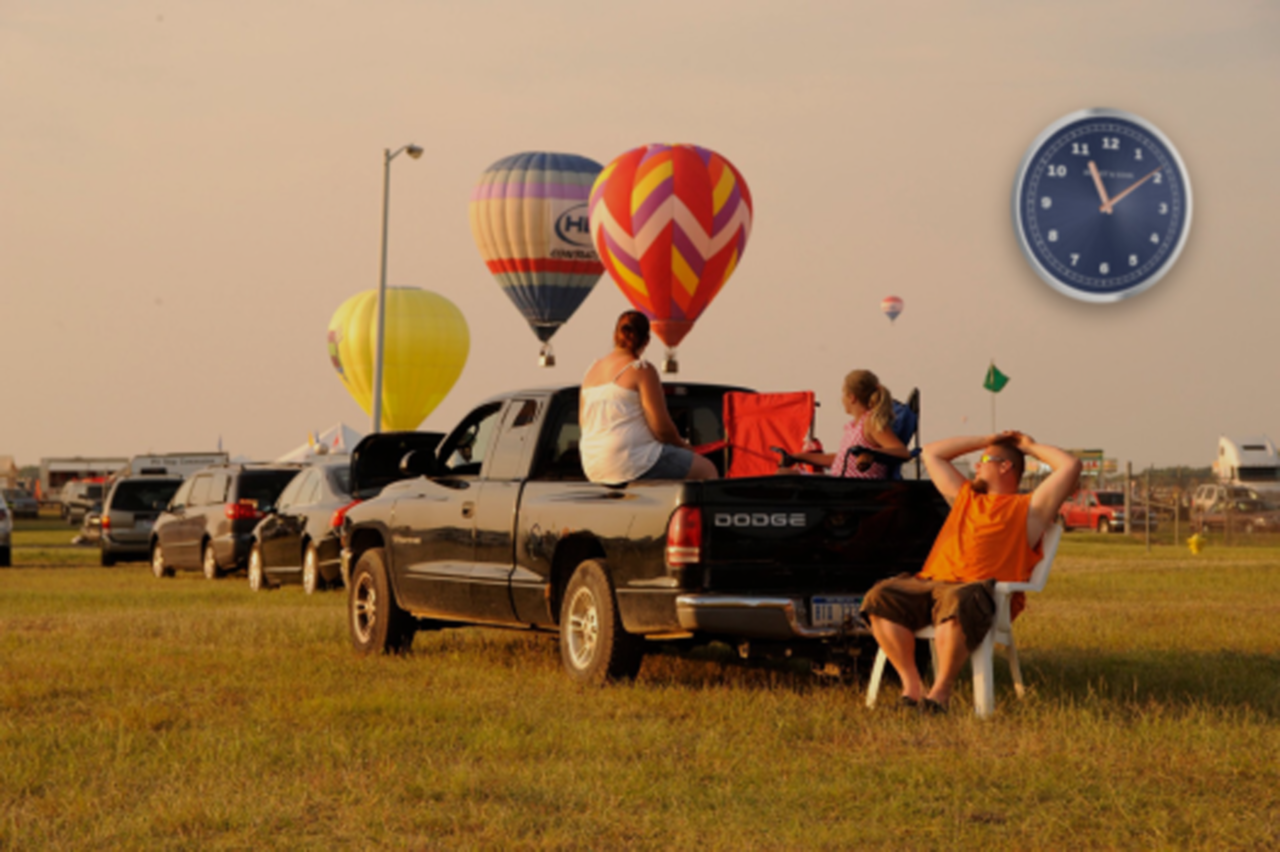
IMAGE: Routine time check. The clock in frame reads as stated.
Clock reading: 11:09
